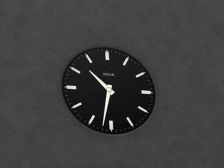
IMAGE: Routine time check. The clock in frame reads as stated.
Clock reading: 10:32
